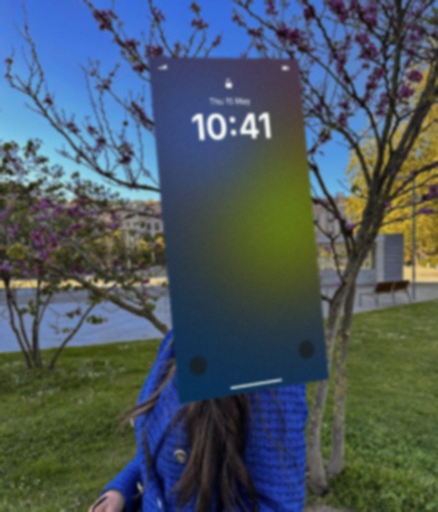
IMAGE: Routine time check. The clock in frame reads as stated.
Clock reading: 10:41
